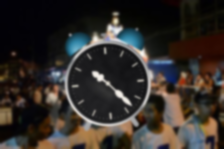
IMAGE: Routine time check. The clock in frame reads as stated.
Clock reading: 10:23
